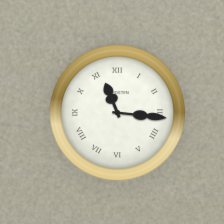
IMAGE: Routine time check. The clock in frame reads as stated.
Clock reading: 11:16
